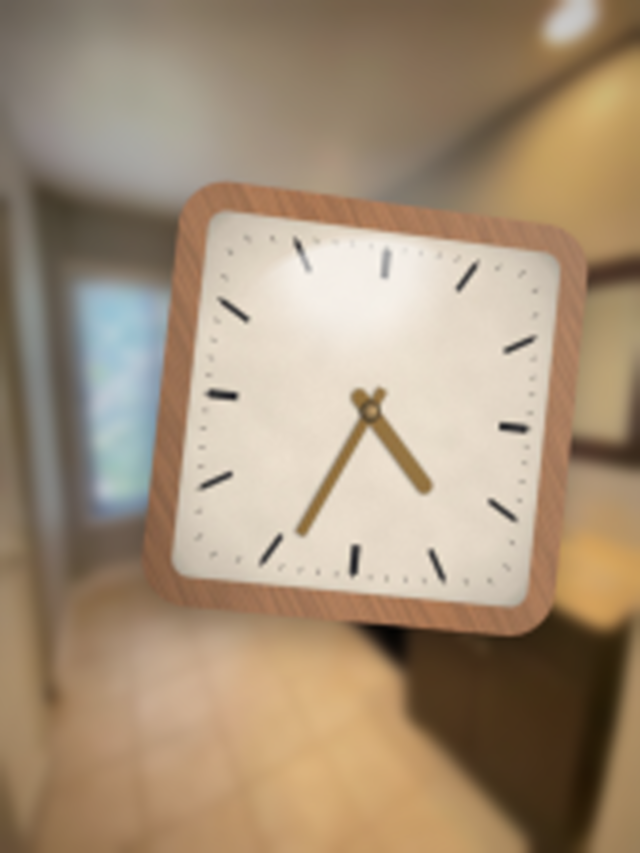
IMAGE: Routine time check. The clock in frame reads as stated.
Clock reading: 4:34
